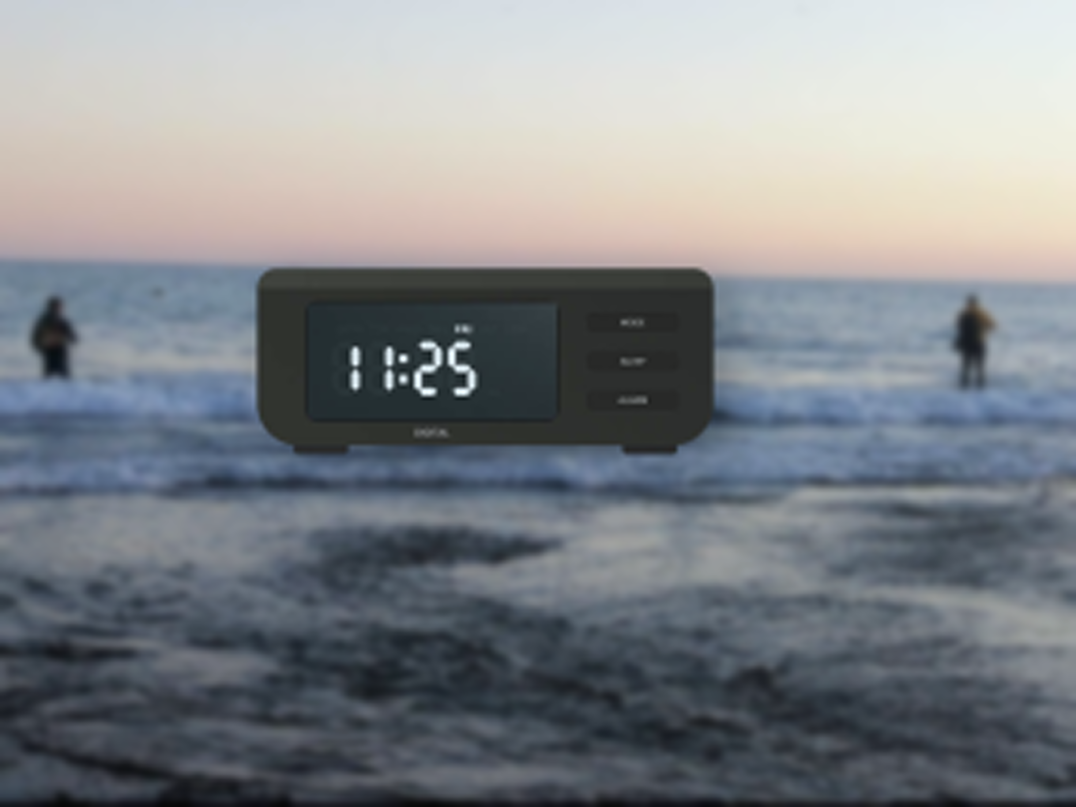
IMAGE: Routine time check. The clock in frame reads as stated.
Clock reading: 11:25
